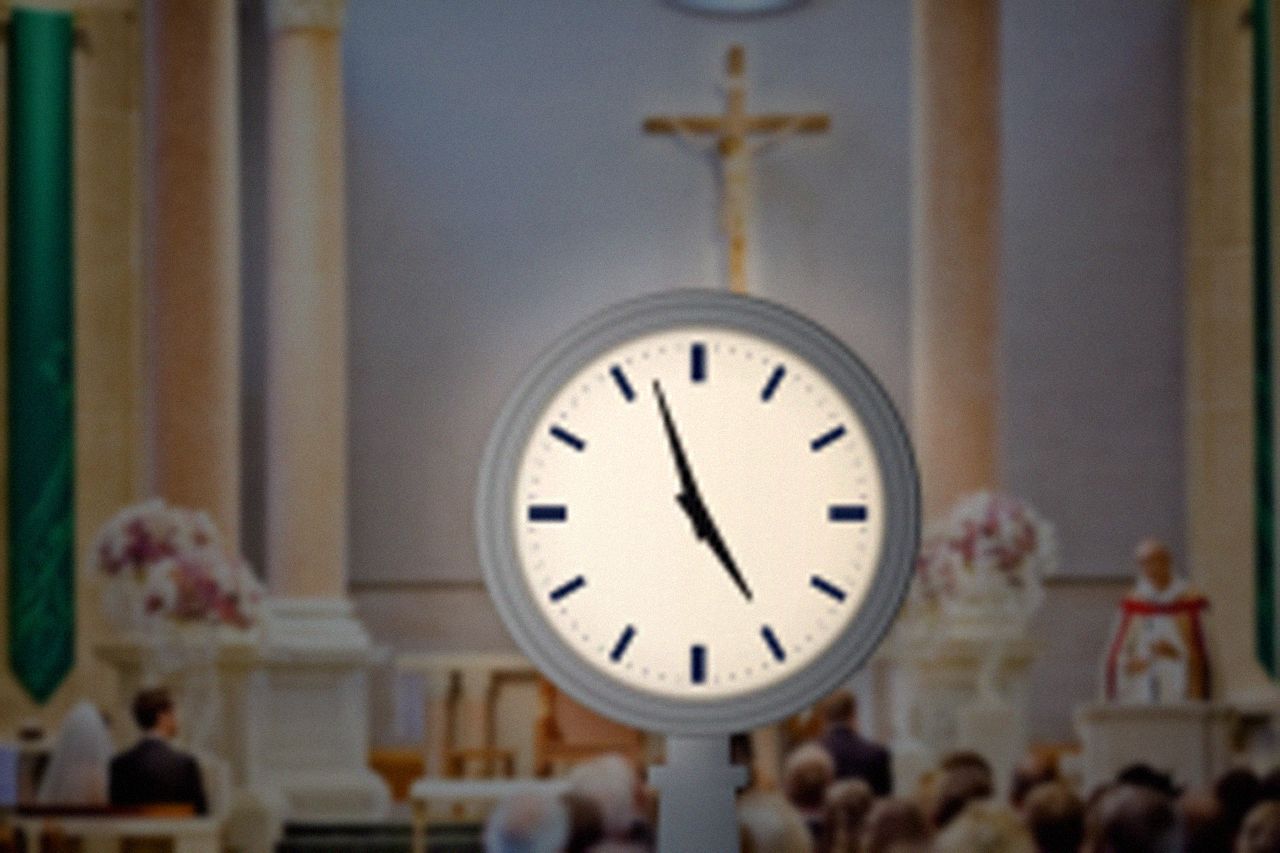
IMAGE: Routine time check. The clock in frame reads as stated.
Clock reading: 4:57
